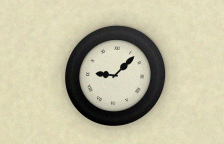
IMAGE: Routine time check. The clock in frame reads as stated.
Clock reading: 9:07
